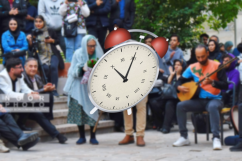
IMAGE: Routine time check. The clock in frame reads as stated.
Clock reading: 10:00
